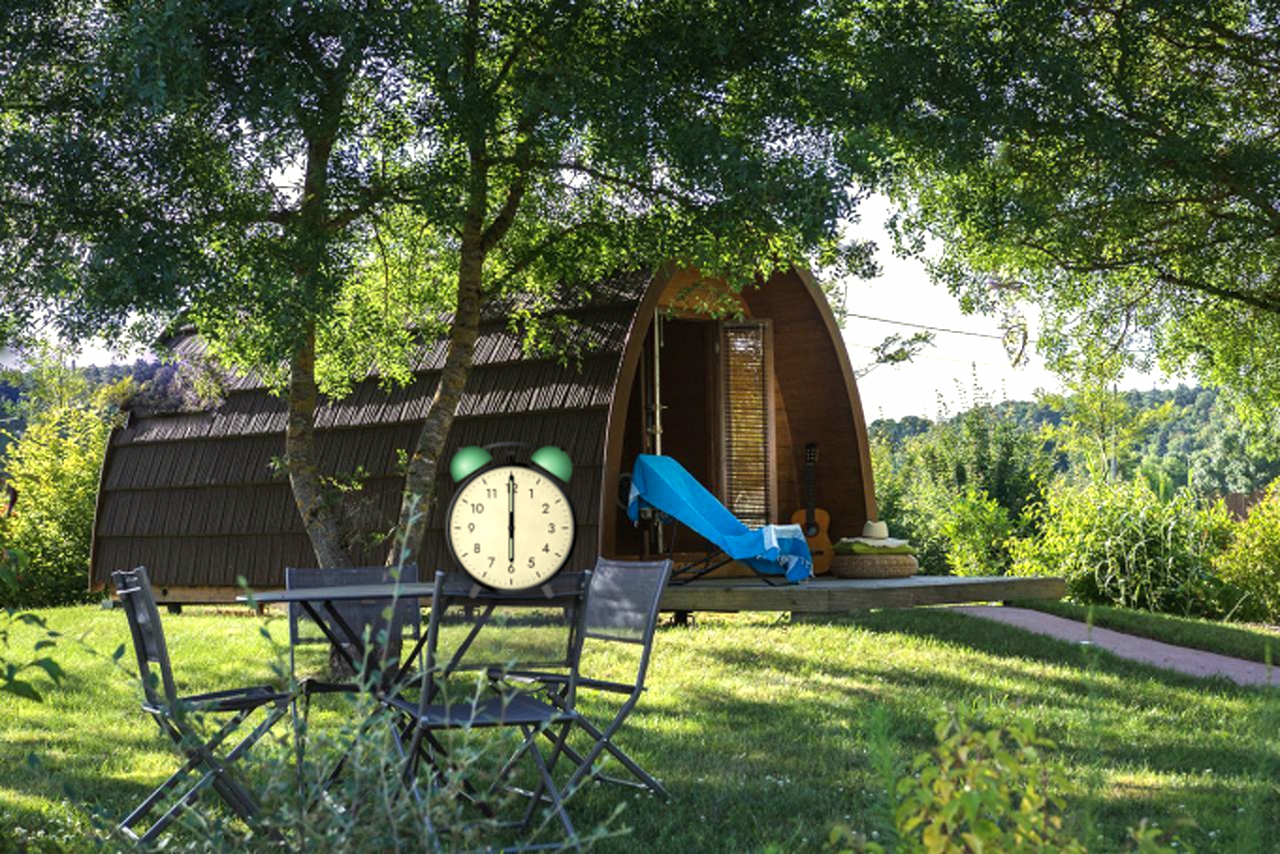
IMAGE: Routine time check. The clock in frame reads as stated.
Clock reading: 6:00
